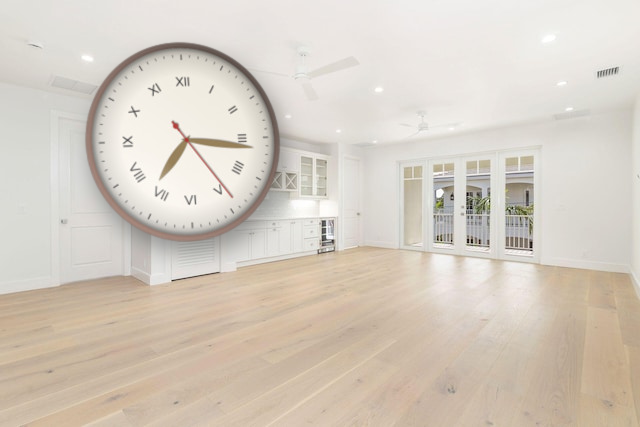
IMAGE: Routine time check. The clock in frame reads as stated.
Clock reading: 7:16:24
